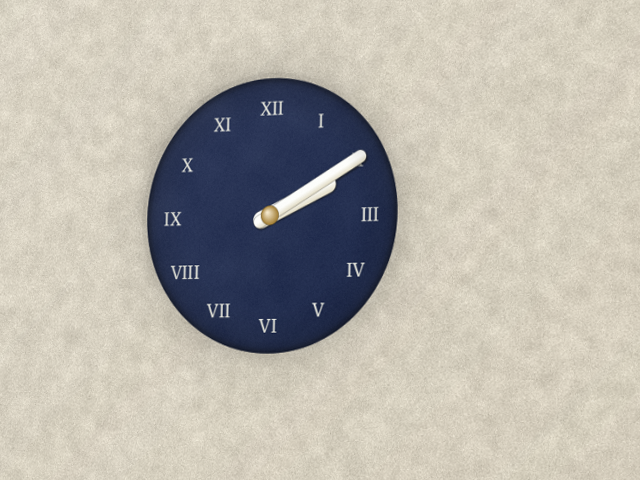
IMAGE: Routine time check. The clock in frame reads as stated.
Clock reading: 2:10
